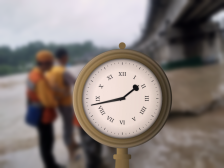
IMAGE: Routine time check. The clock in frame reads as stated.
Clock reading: 1:43
